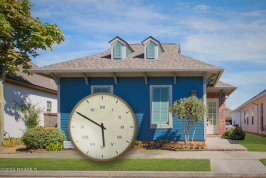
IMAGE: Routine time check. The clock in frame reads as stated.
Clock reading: 5:50
